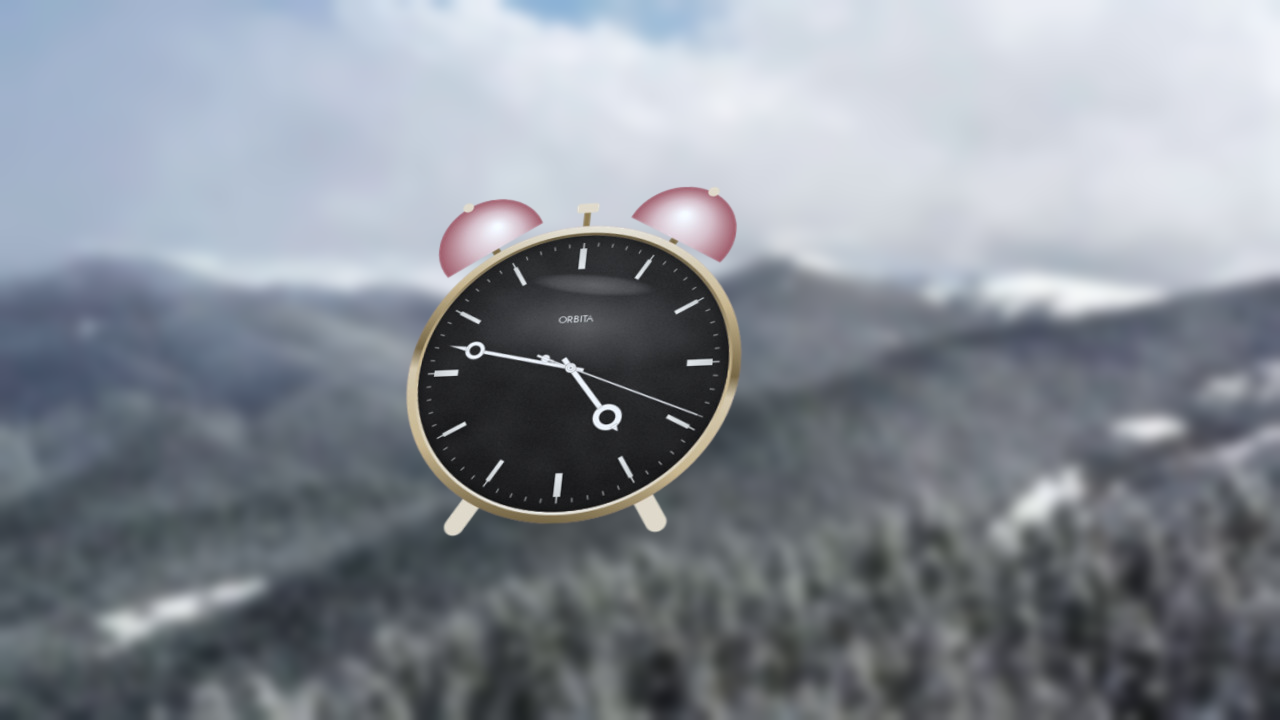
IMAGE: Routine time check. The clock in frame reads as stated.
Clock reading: 4:47:19
